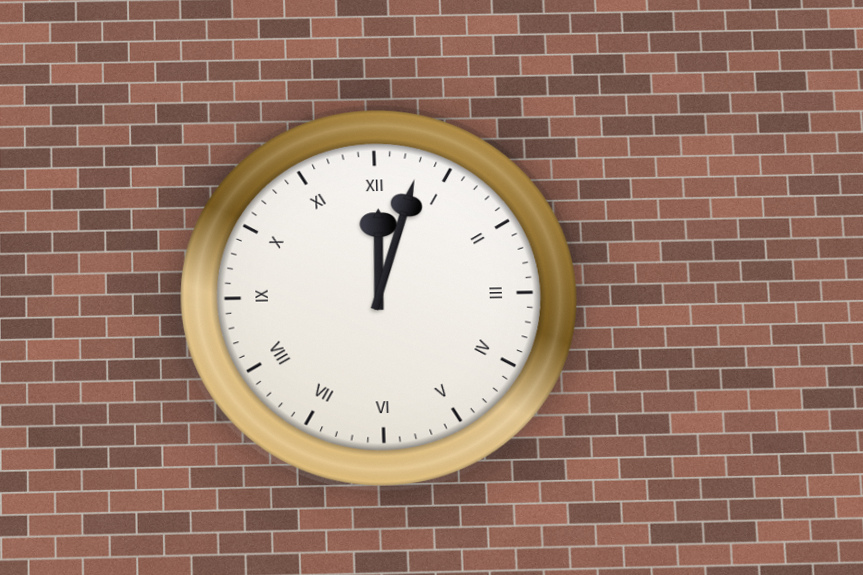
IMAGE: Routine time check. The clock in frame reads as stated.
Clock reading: 12:03
